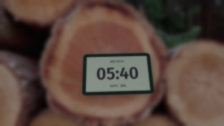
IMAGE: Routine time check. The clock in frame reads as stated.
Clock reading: 5:40
